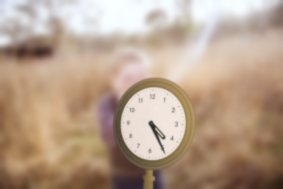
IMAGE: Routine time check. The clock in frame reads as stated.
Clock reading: 4:25
